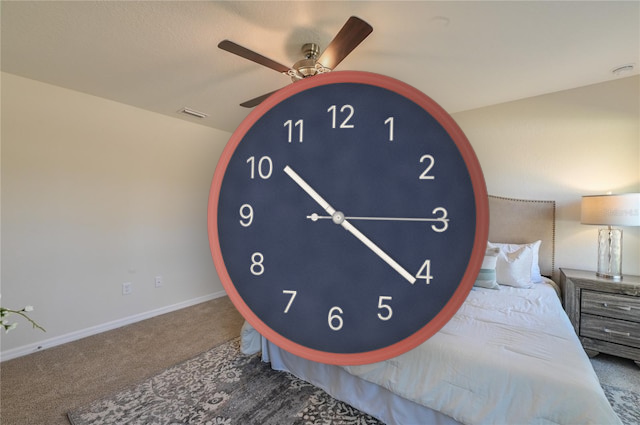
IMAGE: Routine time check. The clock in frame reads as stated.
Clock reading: 10:21:15
